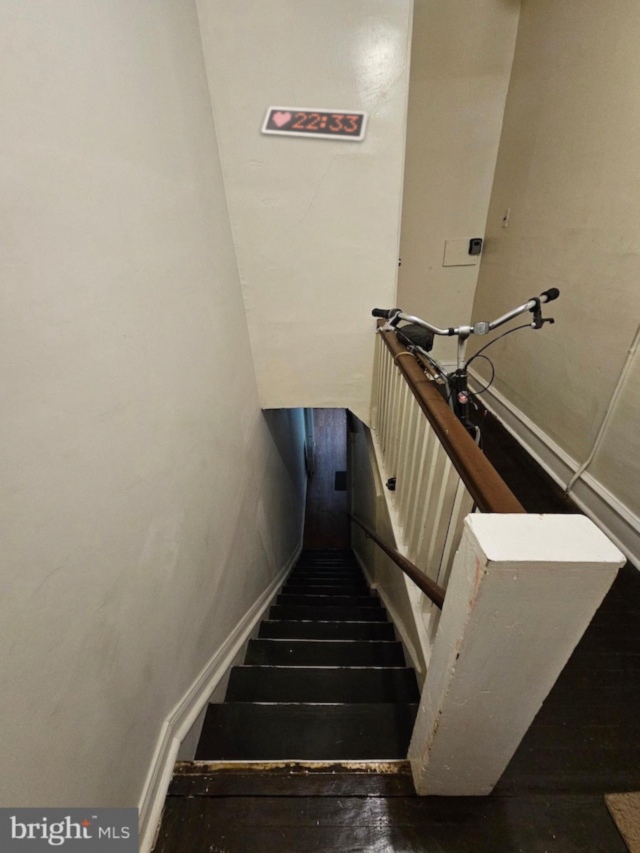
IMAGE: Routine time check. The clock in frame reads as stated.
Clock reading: 22:33
